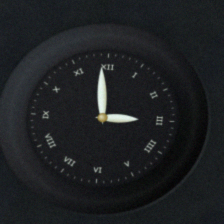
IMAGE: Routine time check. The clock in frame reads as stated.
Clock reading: 2:59
